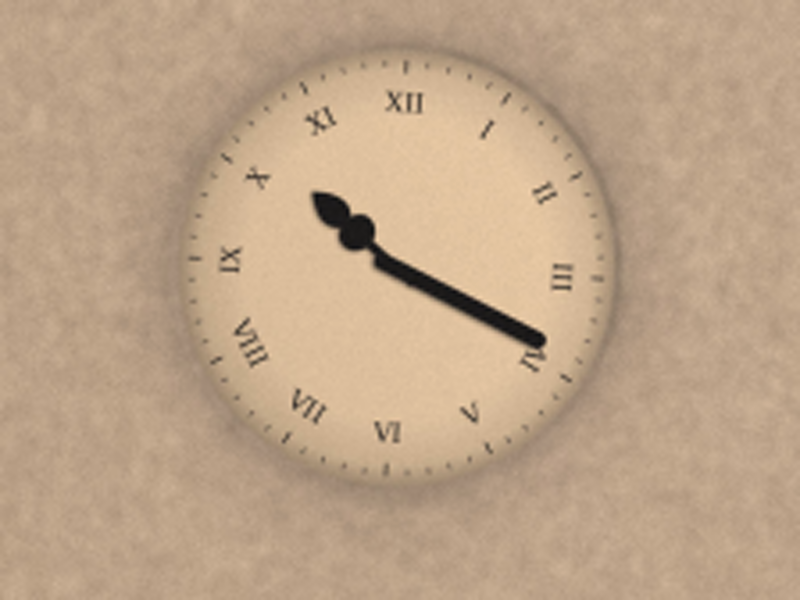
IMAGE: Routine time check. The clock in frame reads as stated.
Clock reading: 10:19
